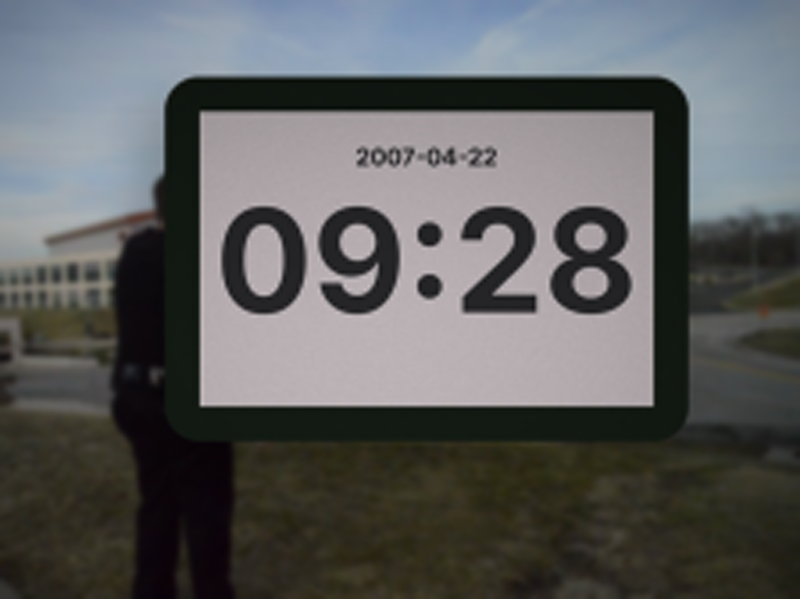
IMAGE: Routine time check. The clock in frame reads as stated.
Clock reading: 9:28
